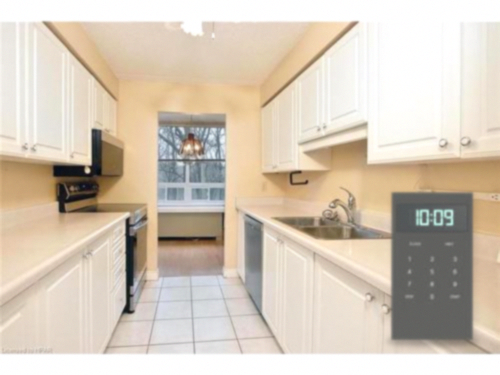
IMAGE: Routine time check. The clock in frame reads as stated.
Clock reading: 10:09
